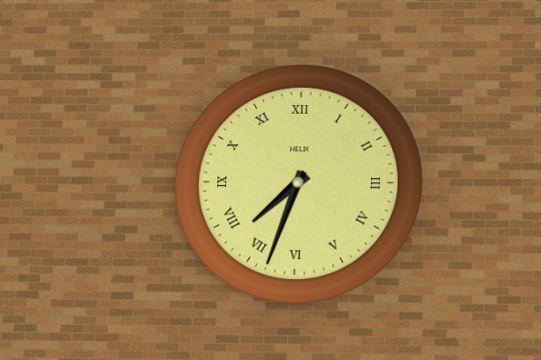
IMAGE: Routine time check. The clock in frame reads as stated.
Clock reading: 7:33
